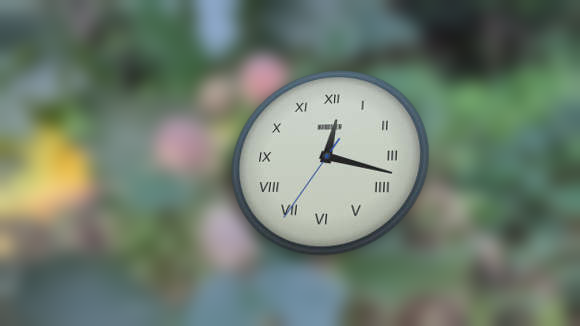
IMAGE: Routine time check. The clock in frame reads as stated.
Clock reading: 12:17:35
